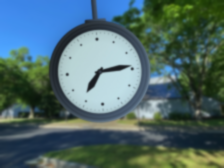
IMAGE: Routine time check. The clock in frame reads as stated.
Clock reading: 7:14
